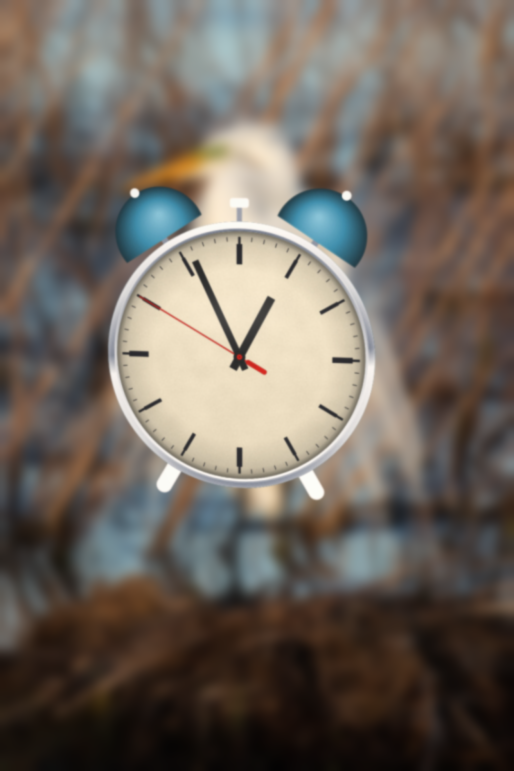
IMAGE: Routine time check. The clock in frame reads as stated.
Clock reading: 12:55:50
